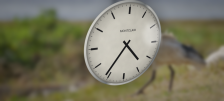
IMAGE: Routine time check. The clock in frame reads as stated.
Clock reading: 4:36
